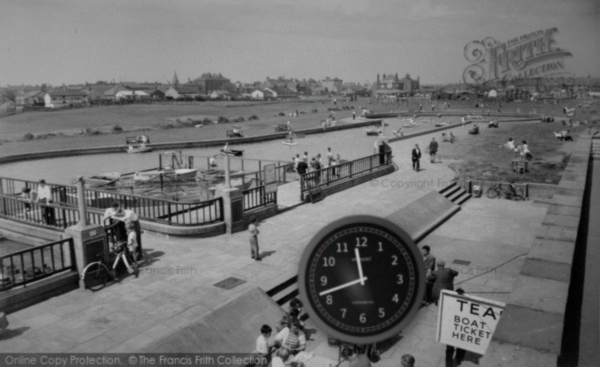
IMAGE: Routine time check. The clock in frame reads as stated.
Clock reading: 11:42
